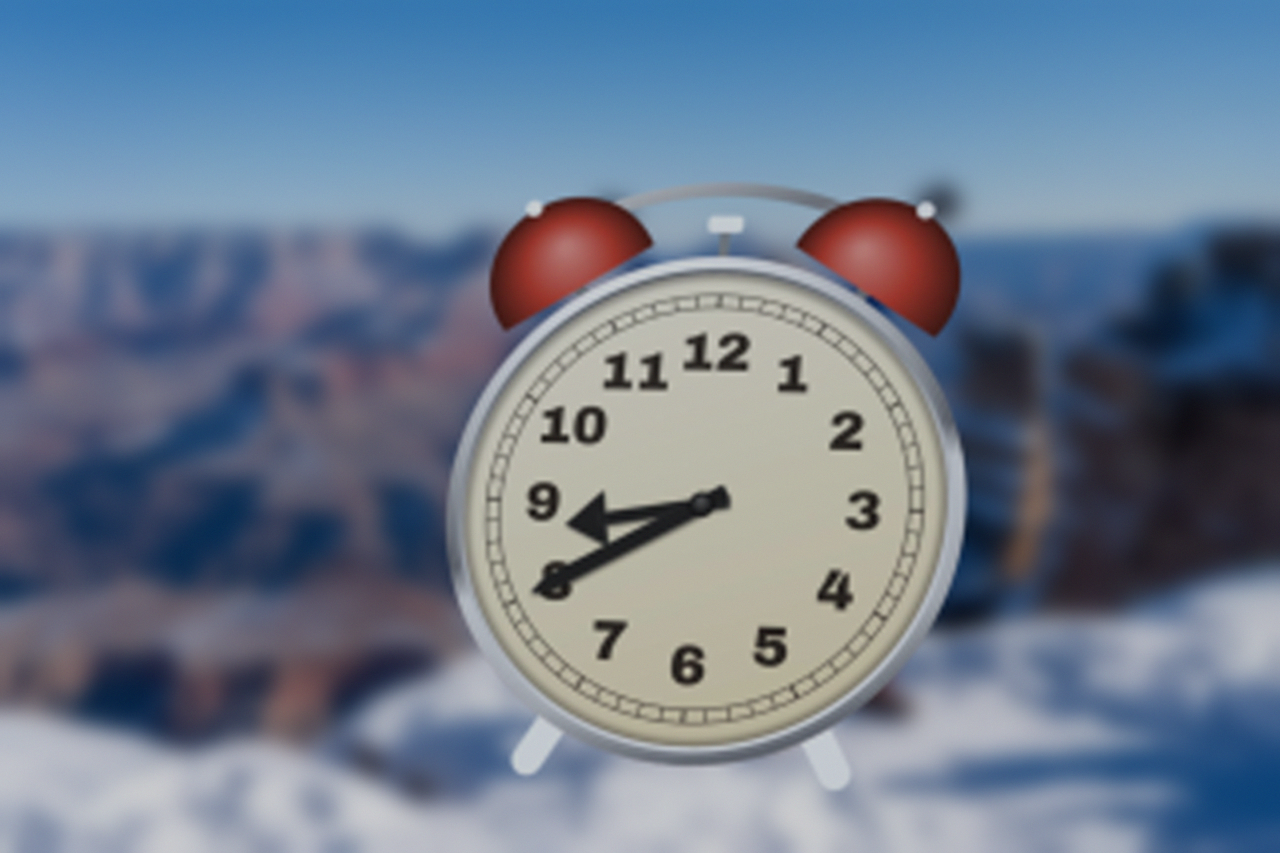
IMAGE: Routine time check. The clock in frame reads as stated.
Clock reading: 8:40
